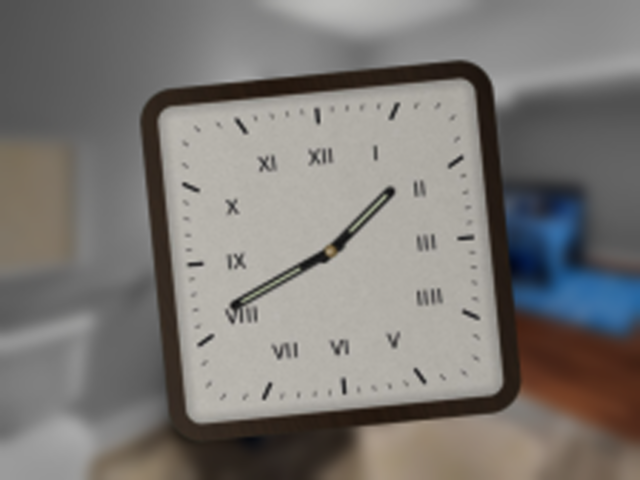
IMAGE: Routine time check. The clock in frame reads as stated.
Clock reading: 1:41
